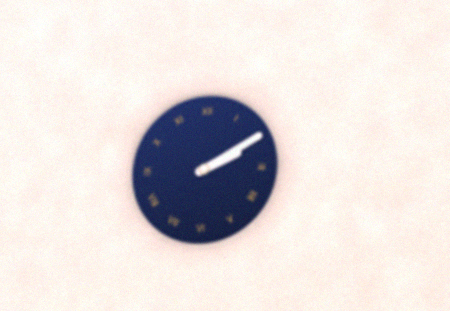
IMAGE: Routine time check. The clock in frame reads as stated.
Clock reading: 2:10
